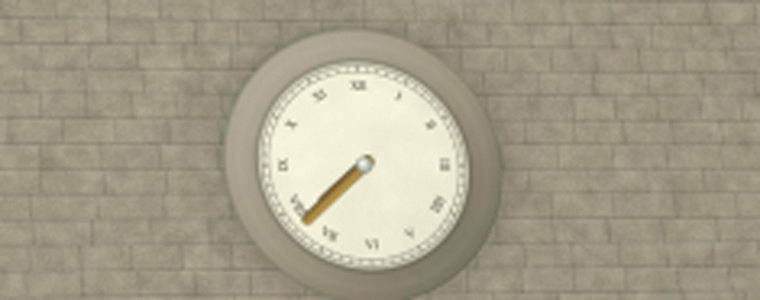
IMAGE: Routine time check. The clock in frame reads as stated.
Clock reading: 7:38
